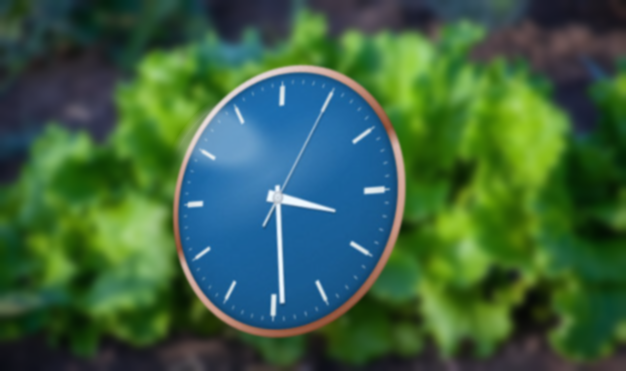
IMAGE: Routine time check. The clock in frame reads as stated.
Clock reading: 3:29:05
